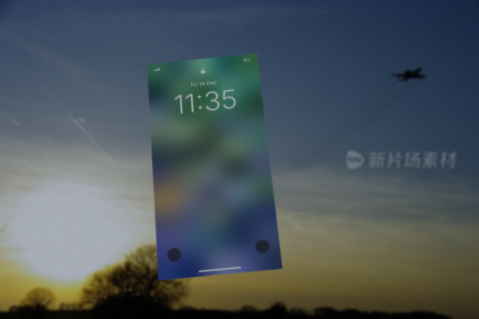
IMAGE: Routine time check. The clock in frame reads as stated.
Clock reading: 11:35
